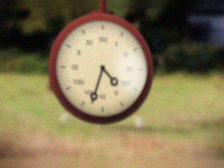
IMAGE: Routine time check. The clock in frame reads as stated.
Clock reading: 4:33
